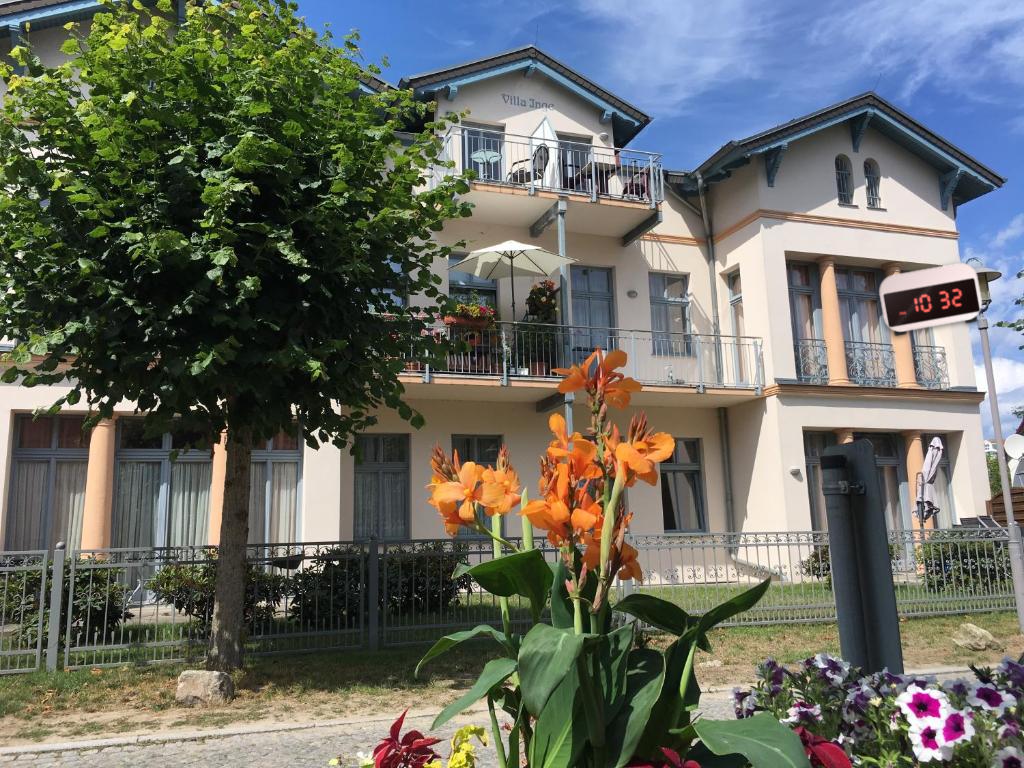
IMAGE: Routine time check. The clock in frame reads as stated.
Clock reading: 10:32
